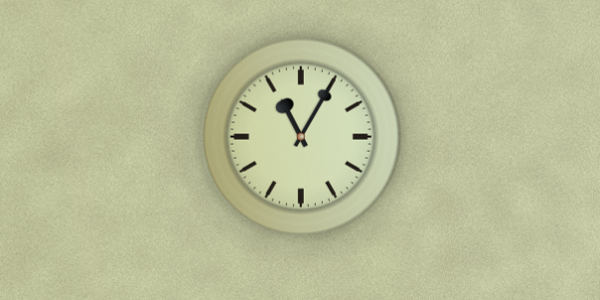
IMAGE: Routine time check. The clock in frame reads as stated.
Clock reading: 11:05
